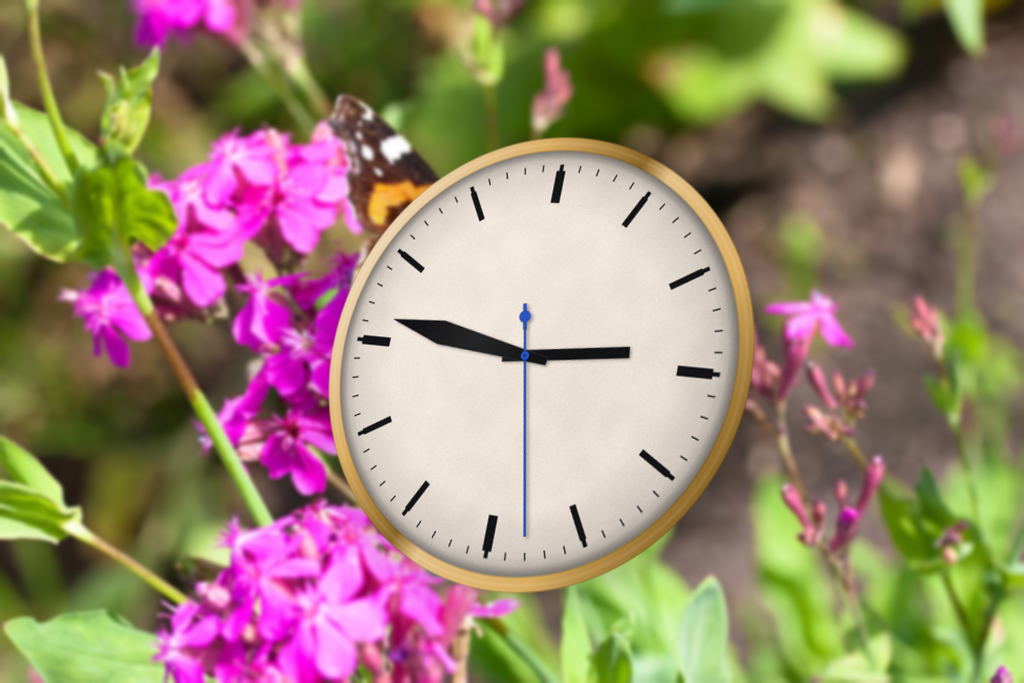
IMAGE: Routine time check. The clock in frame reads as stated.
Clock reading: 2:46:28
